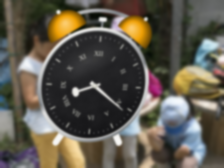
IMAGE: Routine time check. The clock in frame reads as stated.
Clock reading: 8:21
